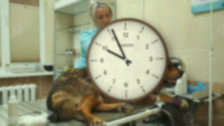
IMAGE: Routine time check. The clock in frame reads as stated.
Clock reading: 9:56
